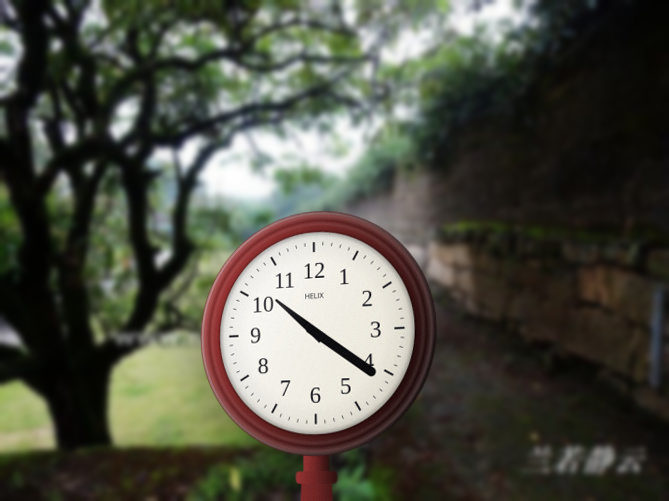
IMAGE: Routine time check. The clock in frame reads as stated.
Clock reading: 10:21
